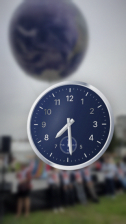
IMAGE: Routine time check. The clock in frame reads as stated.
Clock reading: 7:29
